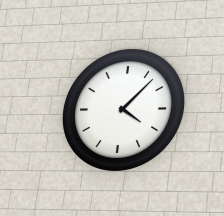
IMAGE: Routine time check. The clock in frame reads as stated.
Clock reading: 4:07
